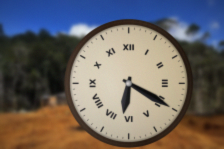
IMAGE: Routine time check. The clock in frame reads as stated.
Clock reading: 6:20
